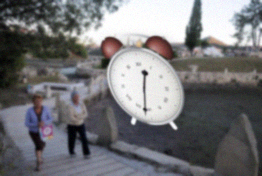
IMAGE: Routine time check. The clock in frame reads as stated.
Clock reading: 12:32
